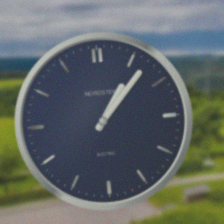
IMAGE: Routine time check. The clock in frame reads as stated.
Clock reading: 1:07
